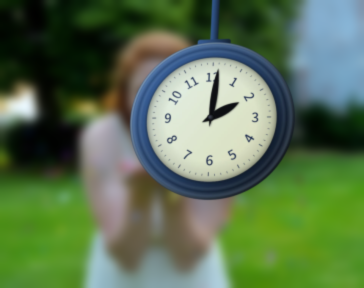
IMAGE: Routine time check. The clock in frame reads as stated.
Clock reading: 2:01
